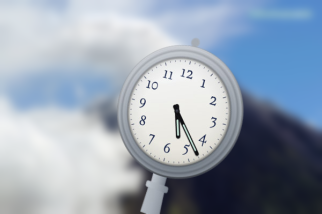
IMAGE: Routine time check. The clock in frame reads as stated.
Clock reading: 5:23
